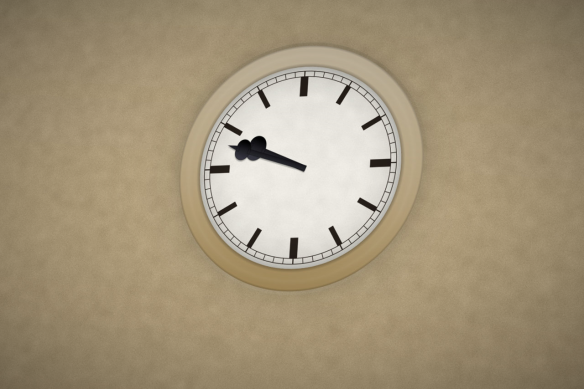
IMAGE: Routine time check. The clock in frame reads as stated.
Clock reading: 9:48
